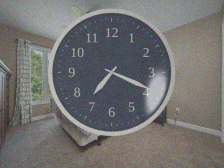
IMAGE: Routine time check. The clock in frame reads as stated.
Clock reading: 7:19
